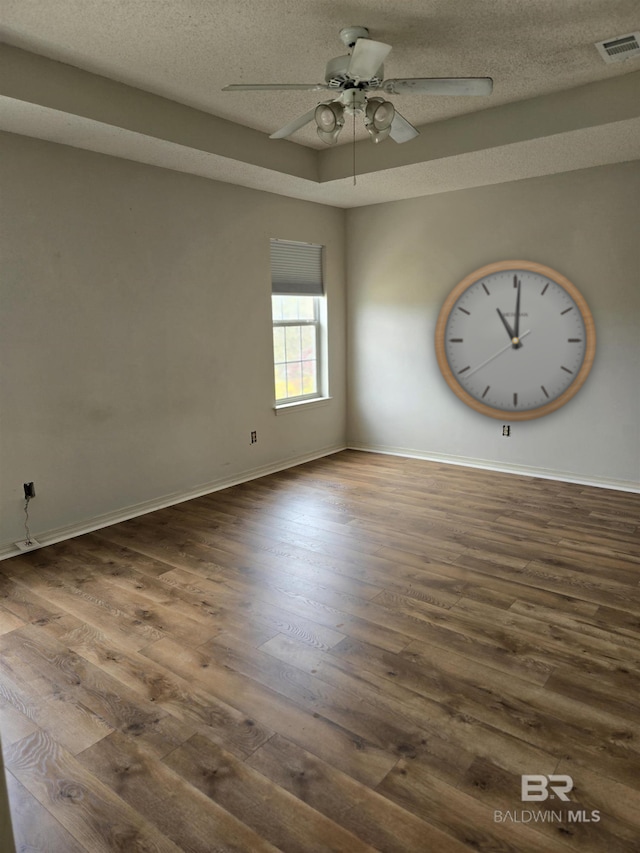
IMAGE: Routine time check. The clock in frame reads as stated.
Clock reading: 11:00:39
